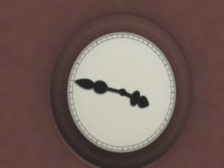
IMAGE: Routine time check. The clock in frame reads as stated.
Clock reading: 3:47
